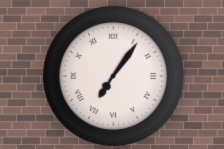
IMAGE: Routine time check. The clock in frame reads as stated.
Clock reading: 7:06
